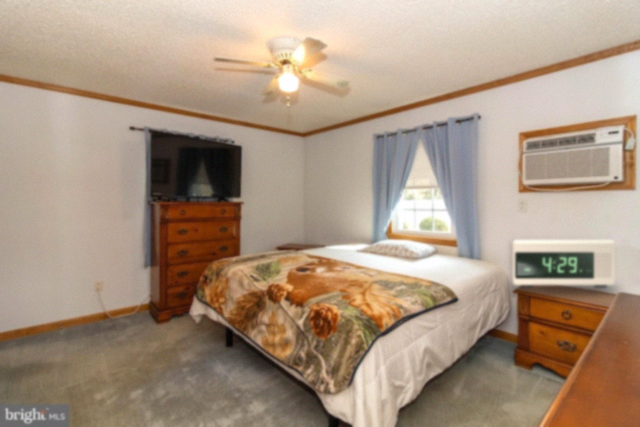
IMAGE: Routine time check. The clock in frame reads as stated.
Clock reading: 4:29
